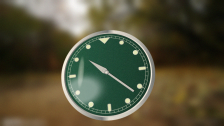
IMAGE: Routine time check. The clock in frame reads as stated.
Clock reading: 10:22
